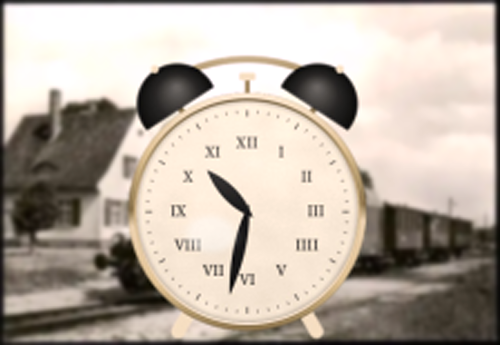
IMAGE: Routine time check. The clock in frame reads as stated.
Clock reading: 10:32
